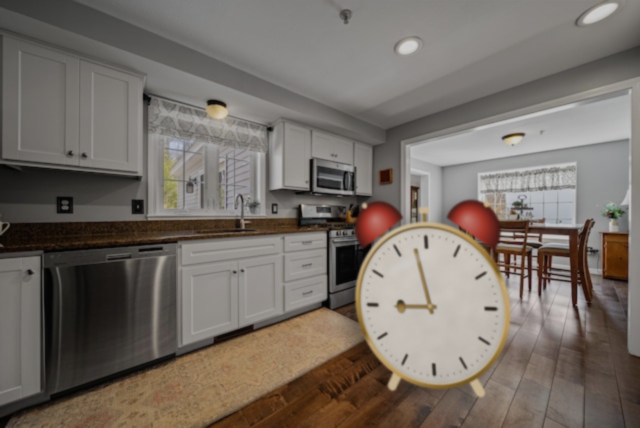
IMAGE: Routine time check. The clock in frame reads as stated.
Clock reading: 8:58
